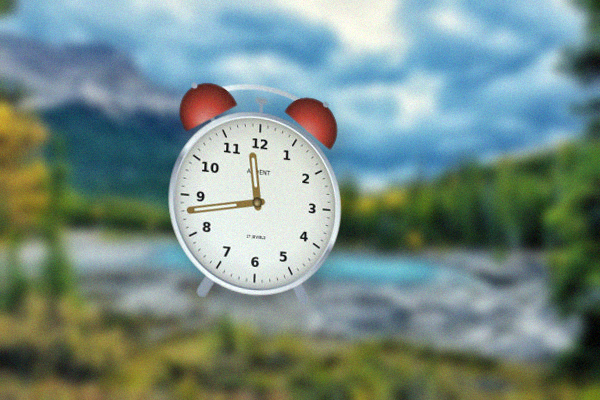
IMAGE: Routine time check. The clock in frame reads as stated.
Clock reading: 11:43
